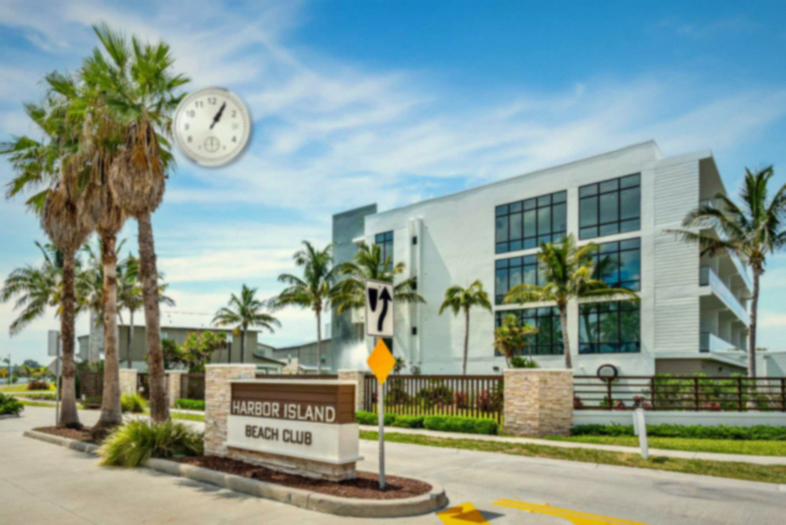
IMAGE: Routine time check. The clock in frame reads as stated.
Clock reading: 1:05
